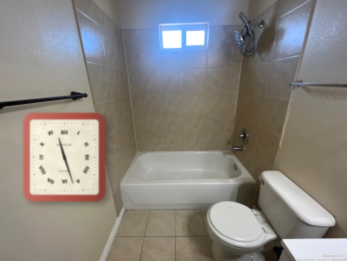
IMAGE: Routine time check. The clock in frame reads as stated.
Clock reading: 11:27
